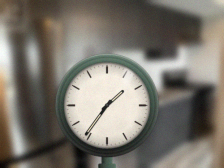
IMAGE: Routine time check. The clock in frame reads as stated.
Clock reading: 1:36
